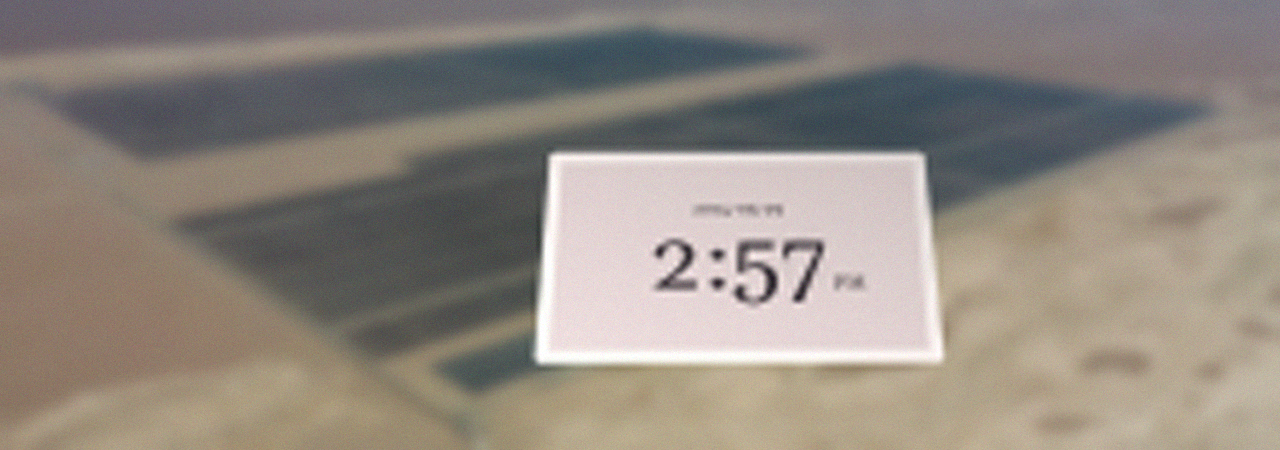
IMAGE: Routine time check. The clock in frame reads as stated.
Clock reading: 2:57
